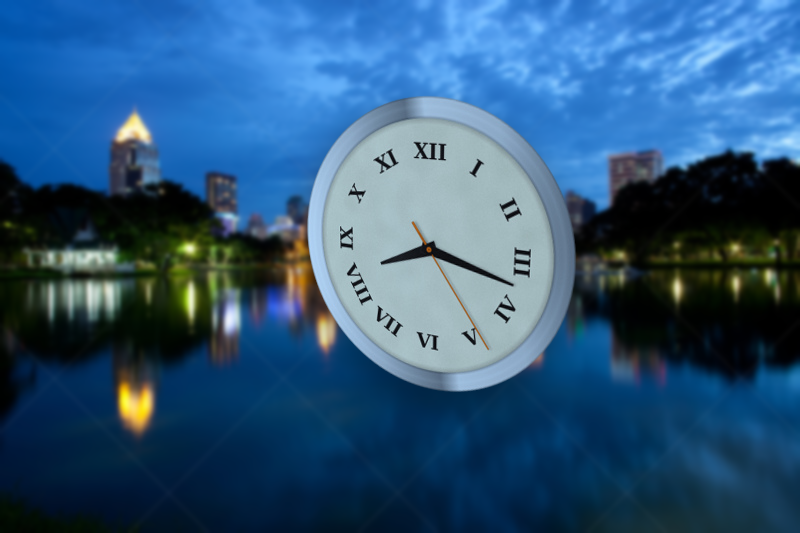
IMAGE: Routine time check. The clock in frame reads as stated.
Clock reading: 8:17:24
